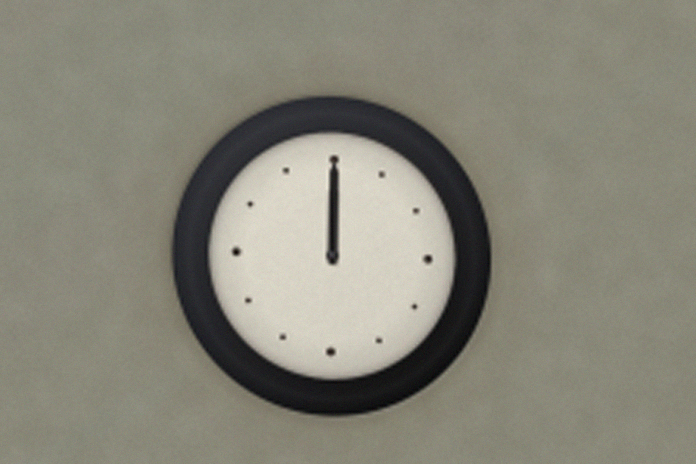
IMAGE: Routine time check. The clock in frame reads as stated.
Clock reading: 12:00
